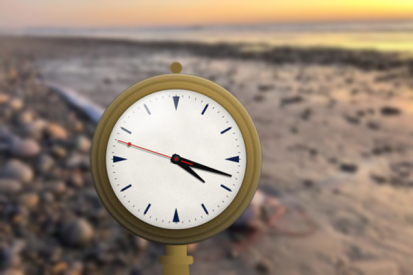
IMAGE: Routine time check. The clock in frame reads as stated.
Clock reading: 4:17:48
